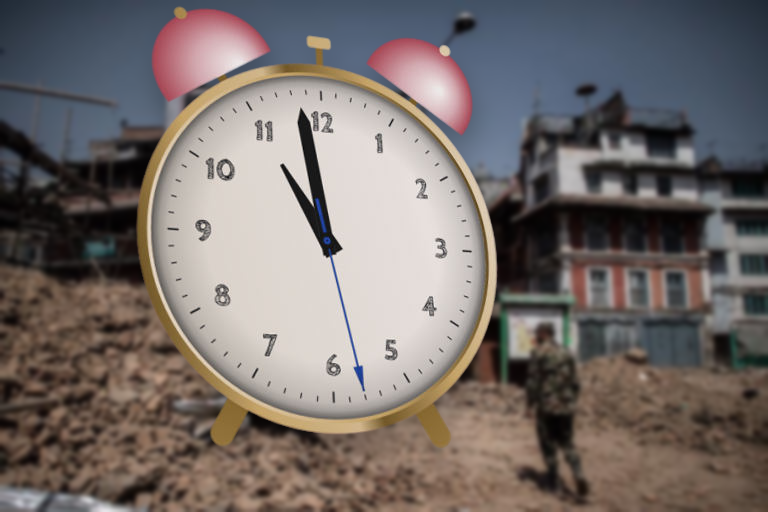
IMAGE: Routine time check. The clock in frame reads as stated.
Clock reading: 10:58:28
